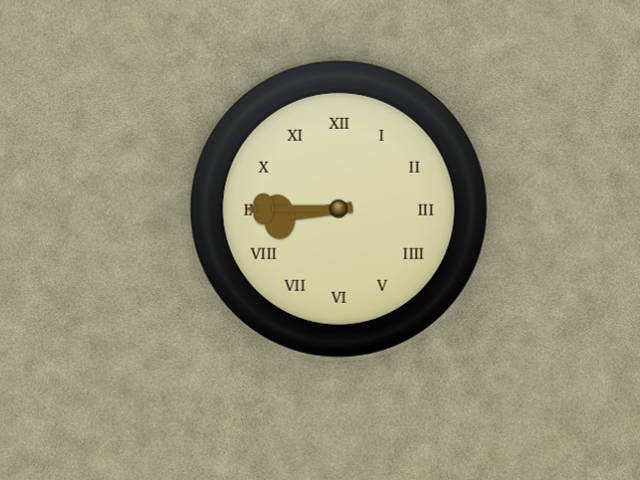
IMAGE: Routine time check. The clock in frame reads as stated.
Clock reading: 8:45
